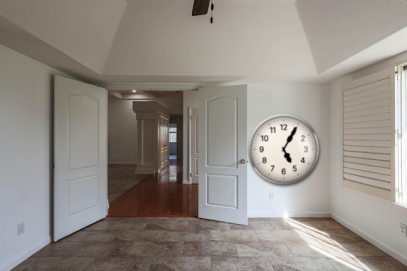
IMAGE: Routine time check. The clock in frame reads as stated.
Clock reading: 5:05
